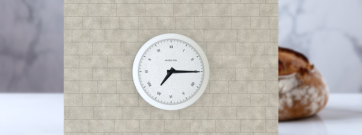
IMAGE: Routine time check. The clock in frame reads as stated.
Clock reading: 7:15
